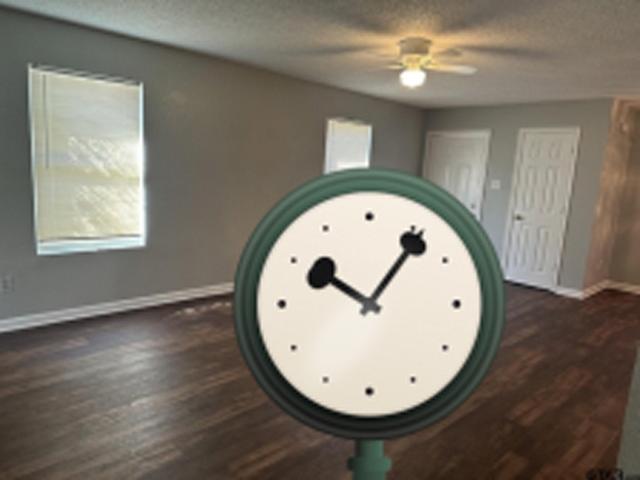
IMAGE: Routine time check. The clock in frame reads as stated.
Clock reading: 10:06
